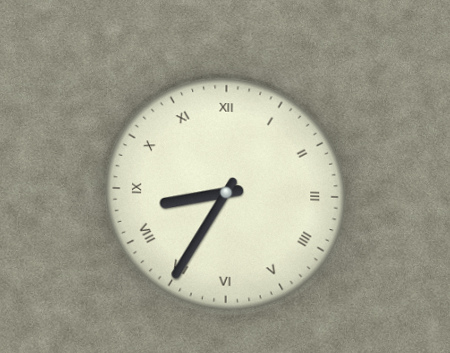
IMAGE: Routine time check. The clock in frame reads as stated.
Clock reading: 8:35
